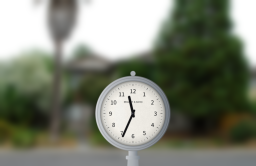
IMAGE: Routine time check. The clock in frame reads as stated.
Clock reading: 11:34
